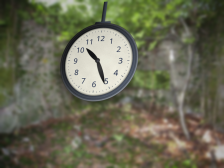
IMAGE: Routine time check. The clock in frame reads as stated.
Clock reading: 10:26
